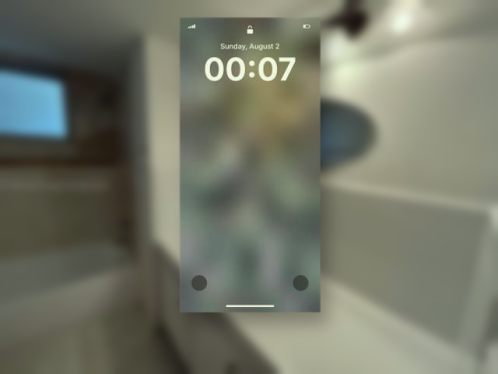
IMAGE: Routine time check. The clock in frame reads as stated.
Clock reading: 0:07
